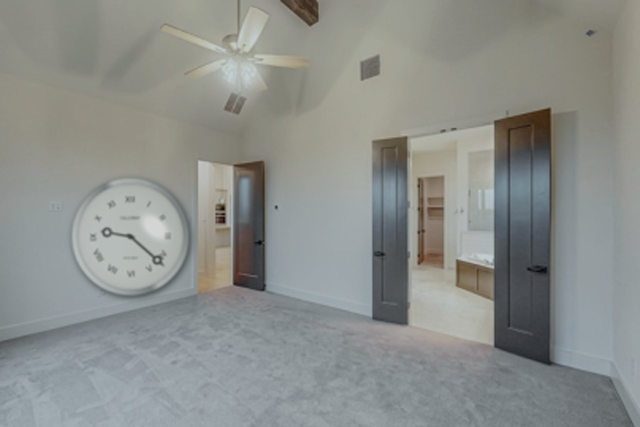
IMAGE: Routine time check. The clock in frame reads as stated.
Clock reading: 9:22
